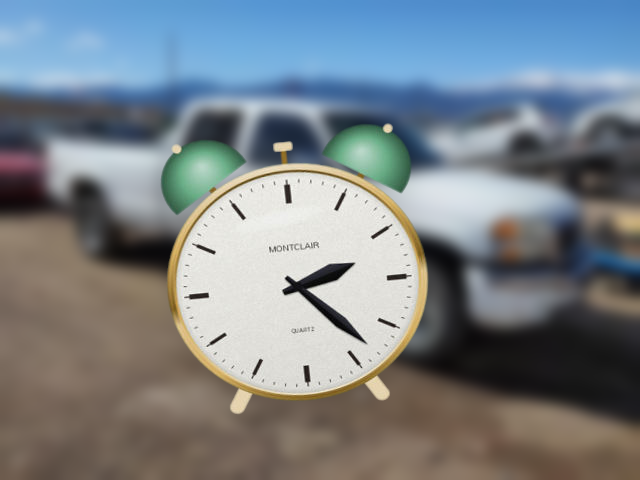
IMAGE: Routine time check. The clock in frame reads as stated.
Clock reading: 2:23
